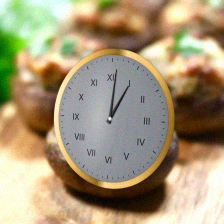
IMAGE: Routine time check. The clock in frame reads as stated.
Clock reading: 1:01
